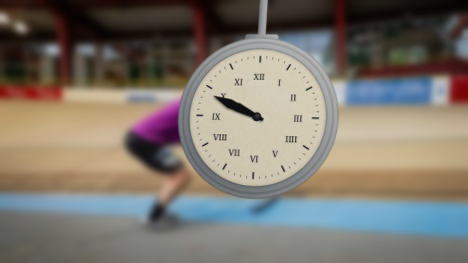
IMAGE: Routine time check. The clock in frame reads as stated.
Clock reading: 9:49
